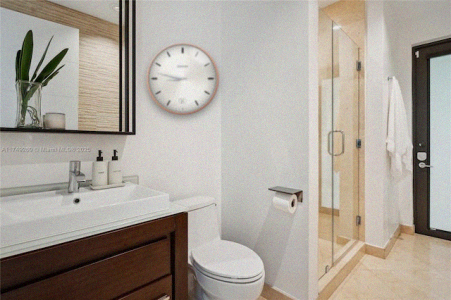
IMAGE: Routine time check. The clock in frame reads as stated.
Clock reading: 8:47
